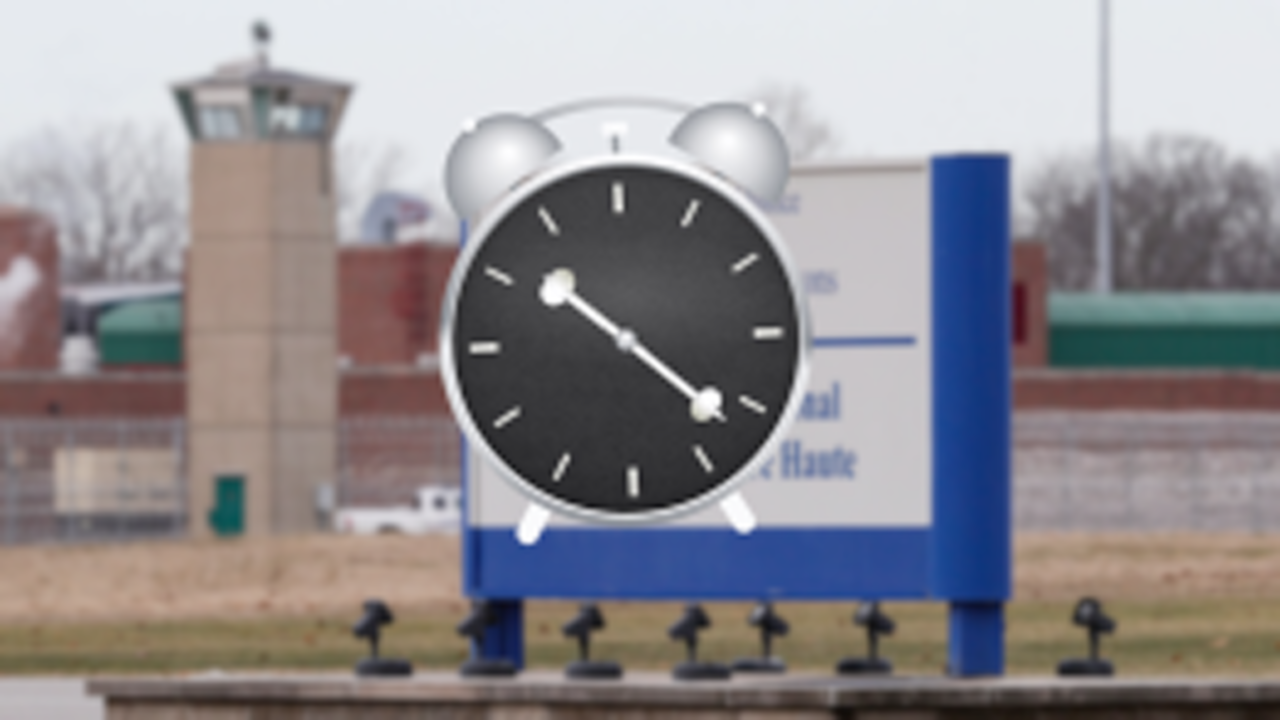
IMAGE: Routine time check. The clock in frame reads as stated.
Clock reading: 10:22
